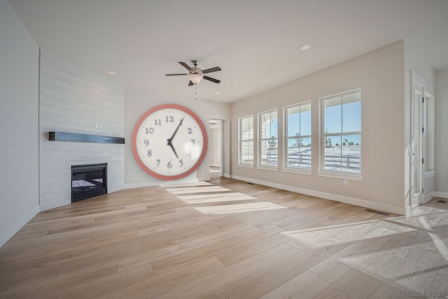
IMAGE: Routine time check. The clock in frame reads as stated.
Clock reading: 5:05
